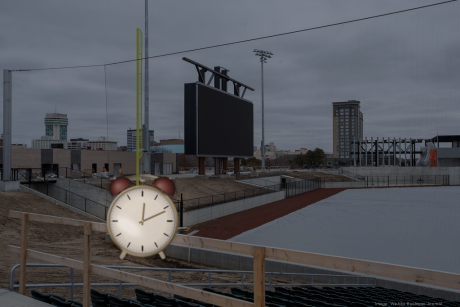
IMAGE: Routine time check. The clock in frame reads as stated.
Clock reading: 12:11
